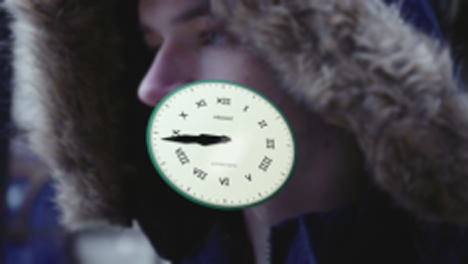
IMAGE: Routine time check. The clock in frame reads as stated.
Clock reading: 8:44
